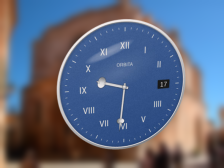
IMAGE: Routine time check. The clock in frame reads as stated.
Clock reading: 9:31
